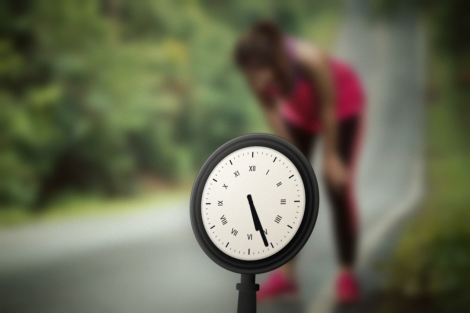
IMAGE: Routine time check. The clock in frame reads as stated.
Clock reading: 5:26
